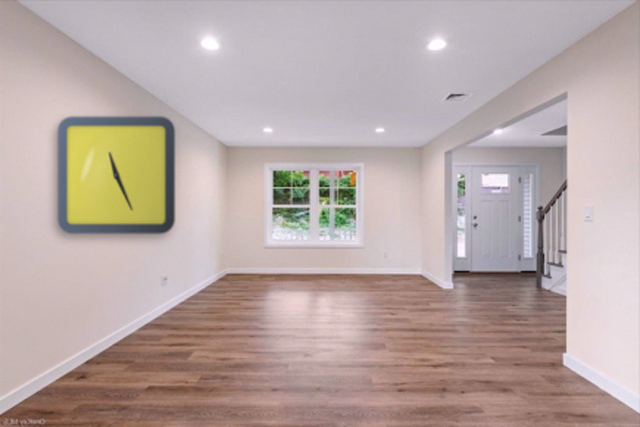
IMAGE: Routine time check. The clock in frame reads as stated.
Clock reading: 11:26
